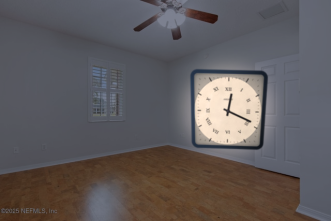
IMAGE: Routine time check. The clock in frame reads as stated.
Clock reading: 12:19
